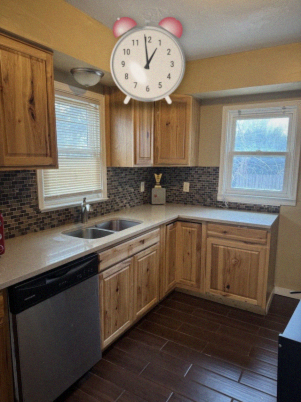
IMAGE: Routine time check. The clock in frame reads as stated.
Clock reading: 12:59
